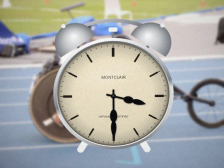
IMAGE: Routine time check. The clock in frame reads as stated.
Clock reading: 3:30
